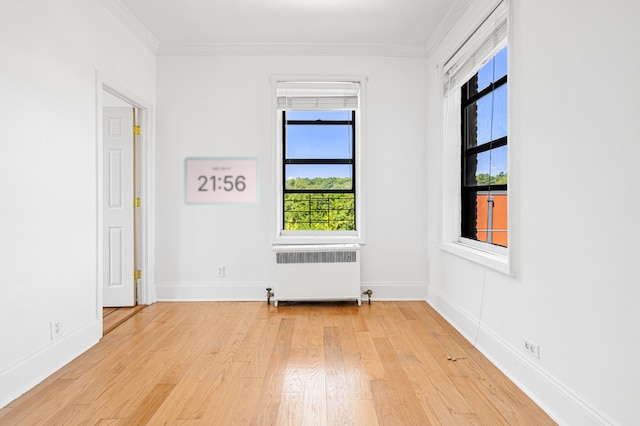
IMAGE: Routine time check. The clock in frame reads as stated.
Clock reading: 21:56
